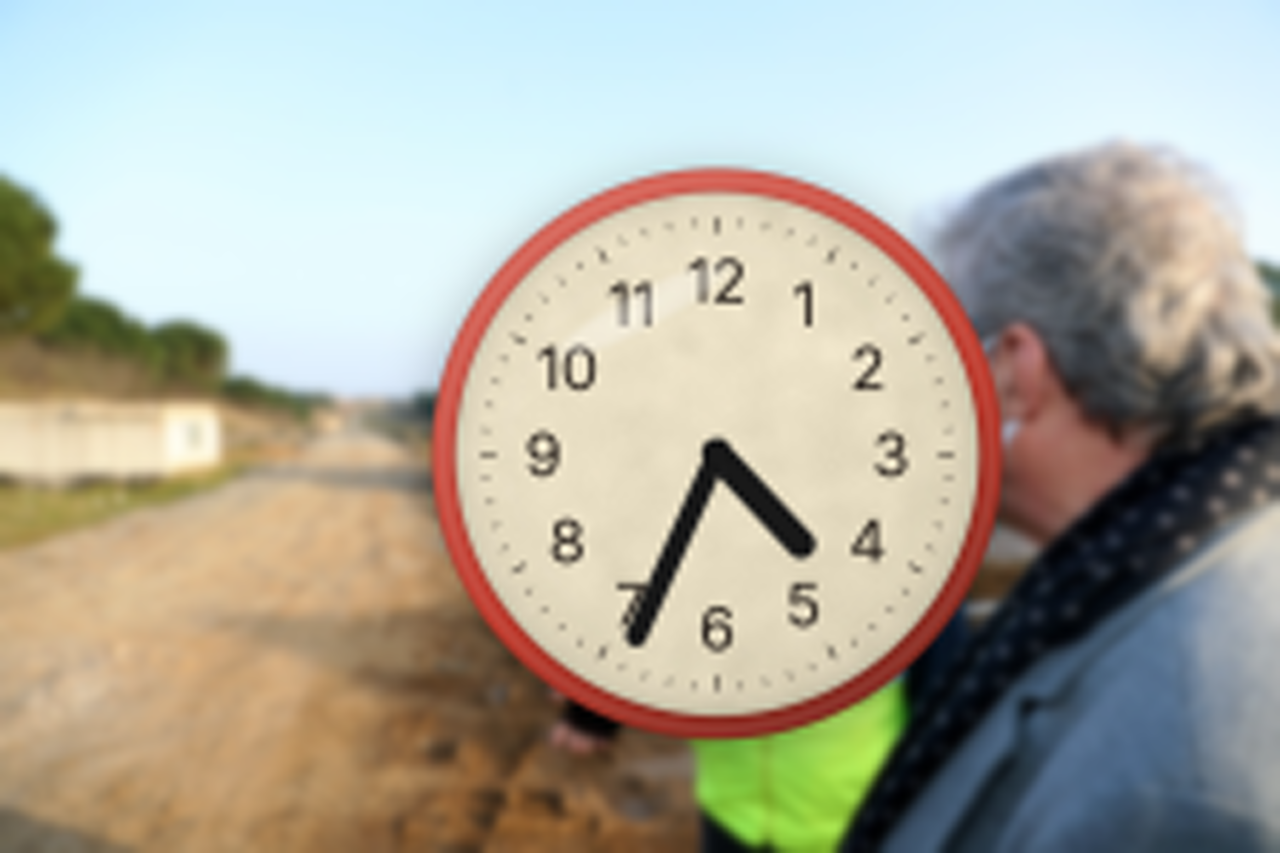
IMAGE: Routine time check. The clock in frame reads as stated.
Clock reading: 4:34
